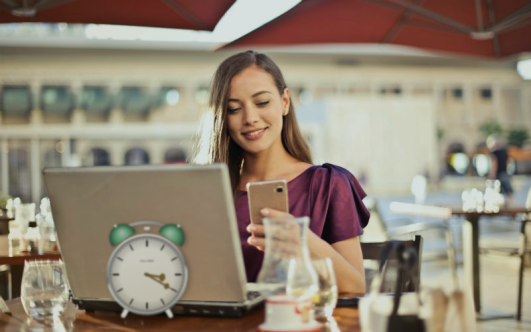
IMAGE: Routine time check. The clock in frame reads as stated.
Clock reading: 3:20
